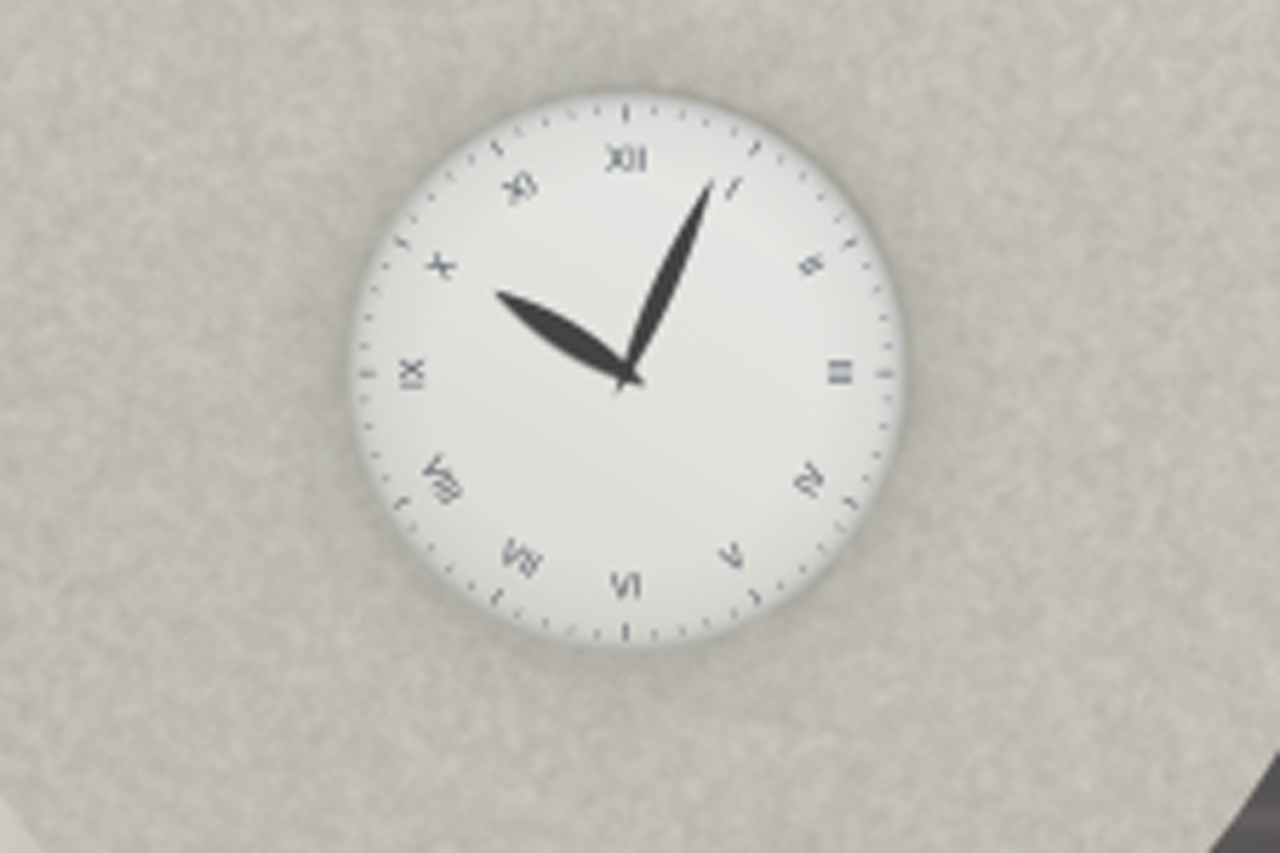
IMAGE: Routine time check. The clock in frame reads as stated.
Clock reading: 10:04
